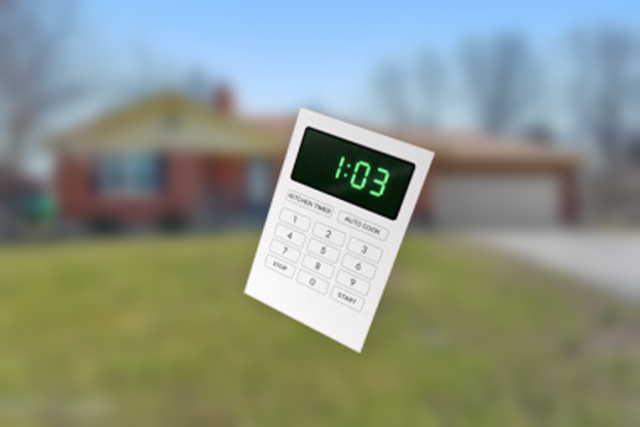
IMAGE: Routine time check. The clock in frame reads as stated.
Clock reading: 1:03
